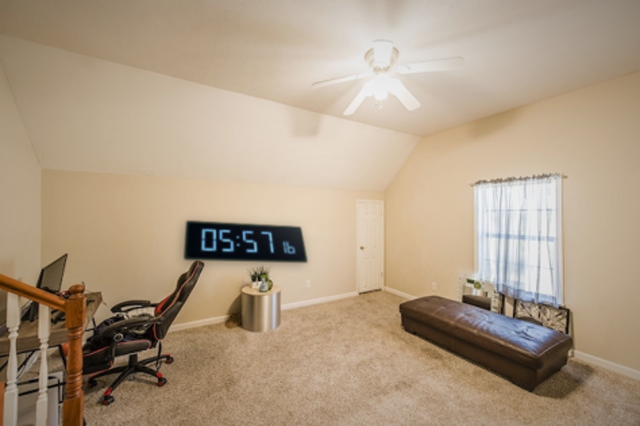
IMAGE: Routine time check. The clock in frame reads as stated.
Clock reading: 5:57:16
